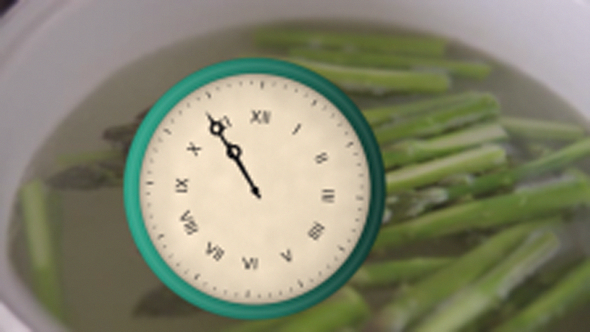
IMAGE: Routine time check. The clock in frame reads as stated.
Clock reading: 10:54
